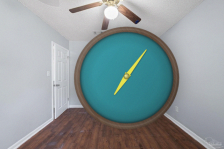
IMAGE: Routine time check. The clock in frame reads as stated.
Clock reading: 7:06
